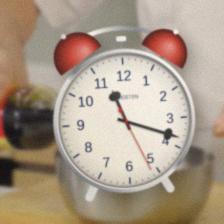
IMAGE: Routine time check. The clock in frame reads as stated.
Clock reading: 11:18:26
